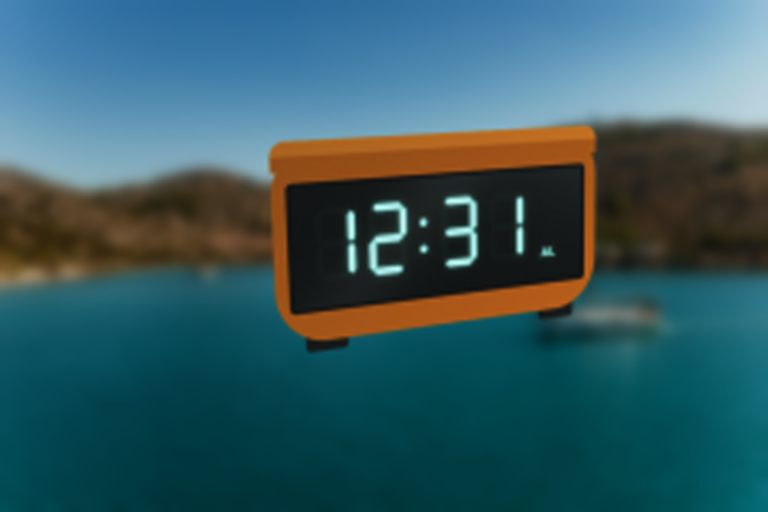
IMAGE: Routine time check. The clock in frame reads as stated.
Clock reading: 12:31
